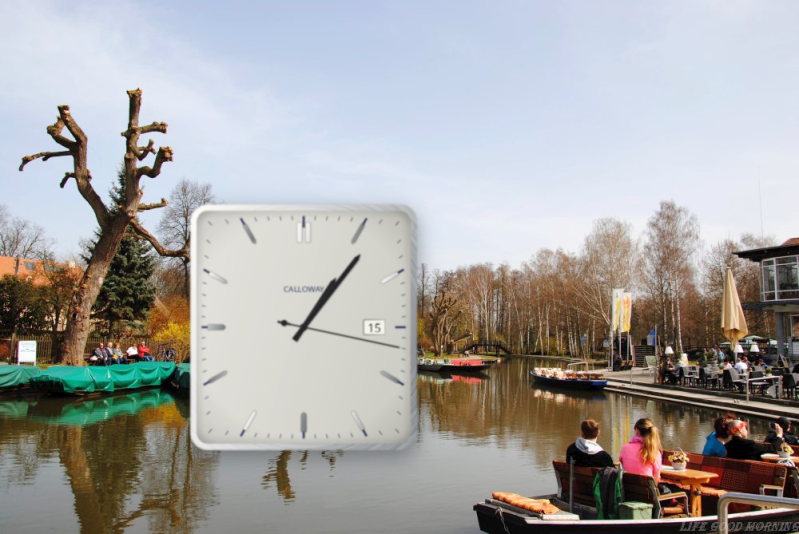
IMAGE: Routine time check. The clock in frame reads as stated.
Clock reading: 1:06:17
